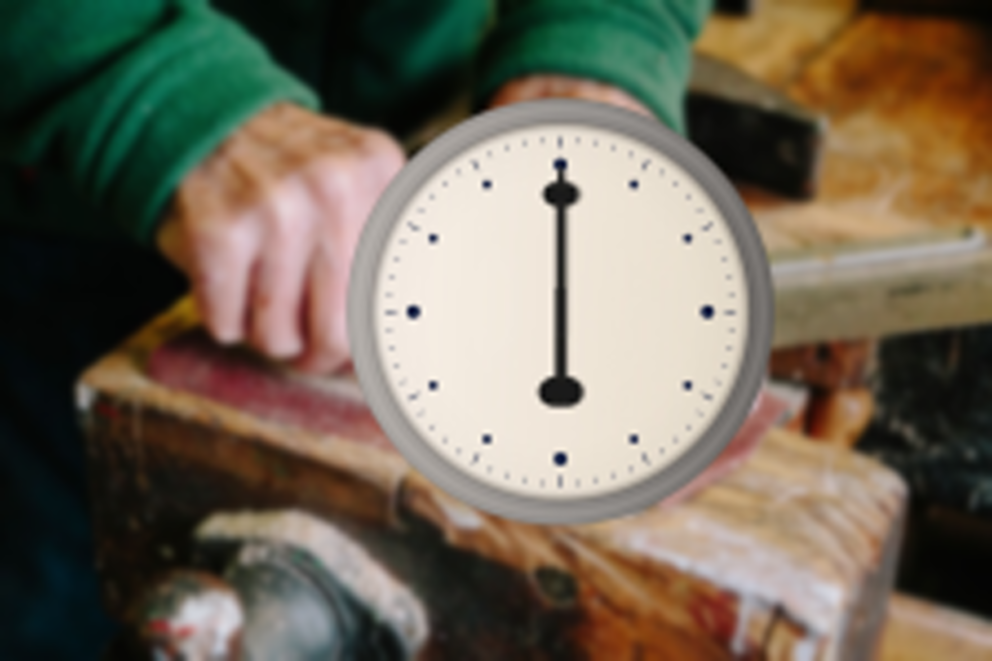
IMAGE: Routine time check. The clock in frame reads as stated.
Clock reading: 6:00
